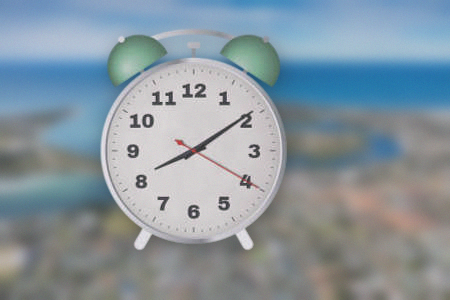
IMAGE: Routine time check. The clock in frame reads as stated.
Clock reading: 8:09:20
